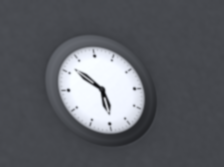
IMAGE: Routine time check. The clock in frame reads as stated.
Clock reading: 5:52
